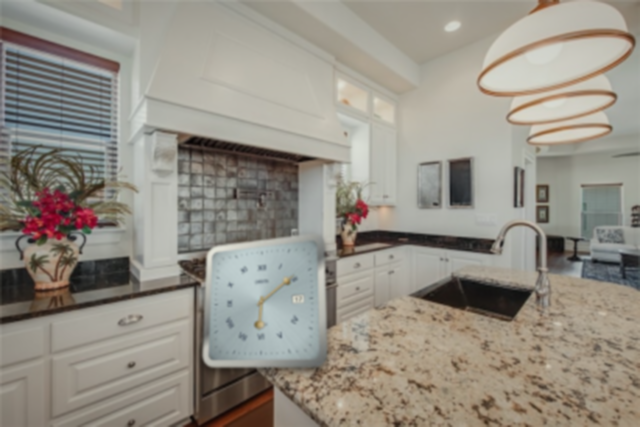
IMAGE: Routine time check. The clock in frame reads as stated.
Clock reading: 6:09
